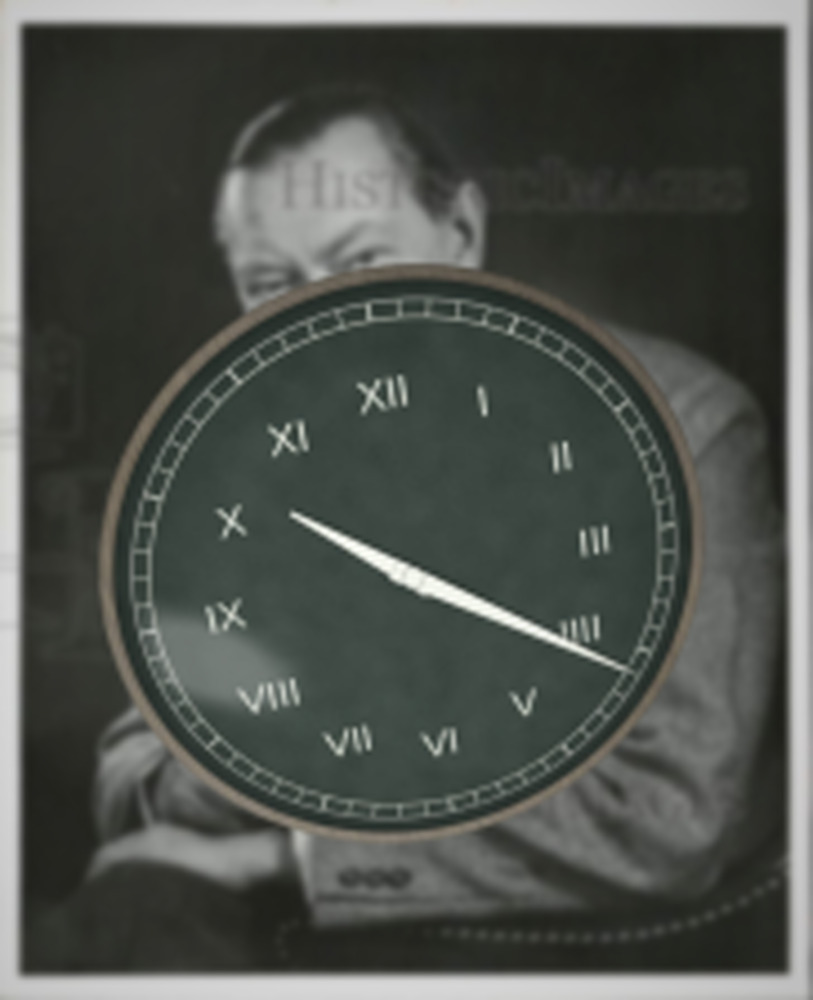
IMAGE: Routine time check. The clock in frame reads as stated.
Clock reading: 10:21
